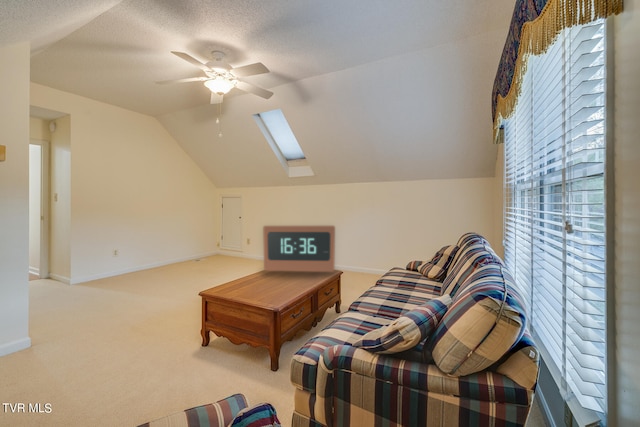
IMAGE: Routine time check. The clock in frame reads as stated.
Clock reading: 16:36
